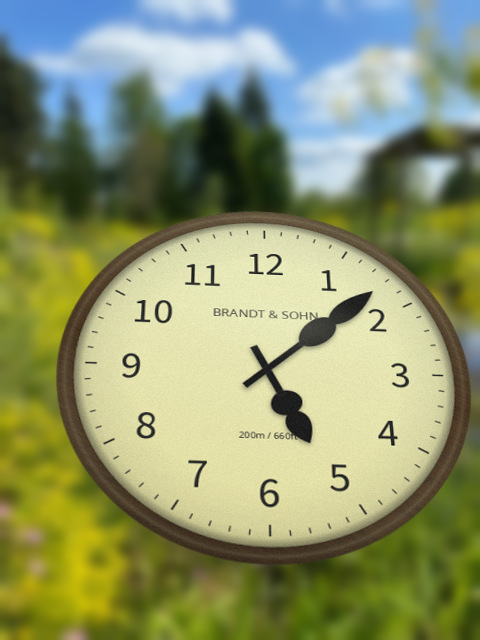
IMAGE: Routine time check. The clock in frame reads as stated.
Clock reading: 5:08
